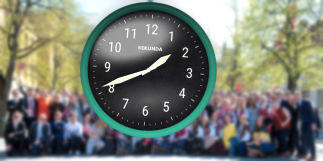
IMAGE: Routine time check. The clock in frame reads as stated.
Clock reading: 1:41
